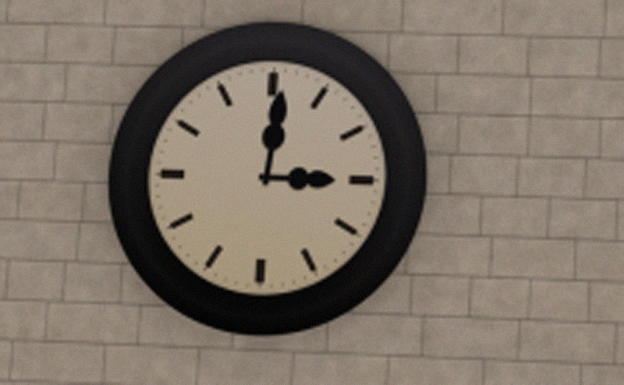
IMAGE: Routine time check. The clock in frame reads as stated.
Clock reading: 3:01
